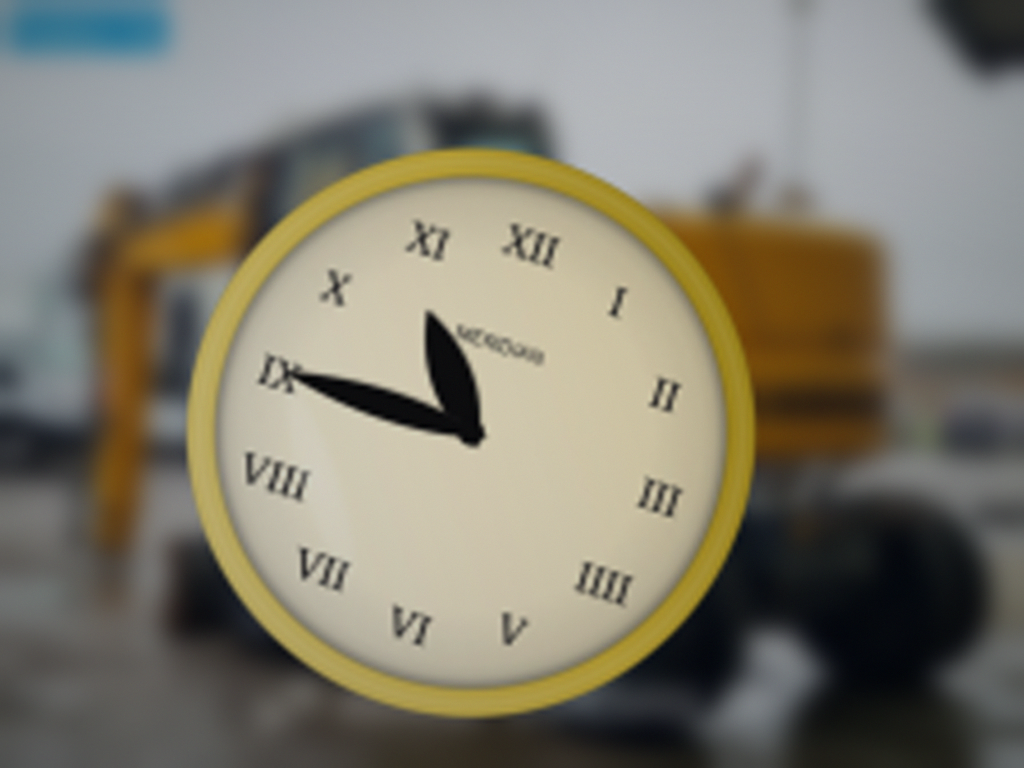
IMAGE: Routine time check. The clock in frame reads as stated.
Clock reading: 10:45
